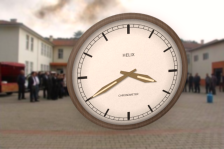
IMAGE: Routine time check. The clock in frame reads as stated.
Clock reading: 3:40
